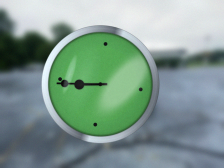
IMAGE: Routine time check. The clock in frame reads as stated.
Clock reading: 8:44
